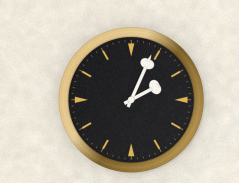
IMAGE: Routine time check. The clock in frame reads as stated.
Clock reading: 2:04
